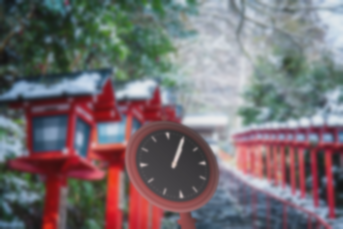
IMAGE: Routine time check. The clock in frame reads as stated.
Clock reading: 1:05
